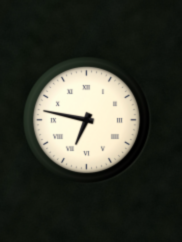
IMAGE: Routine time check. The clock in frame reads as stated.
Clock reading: 6:47
